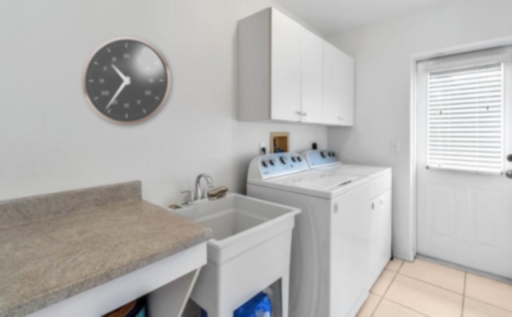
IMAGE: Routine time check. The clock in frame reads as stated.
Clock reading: 10:36
